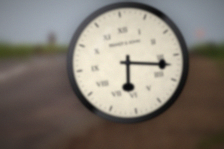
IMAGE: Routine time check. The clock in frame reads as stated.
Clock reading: 6:17
